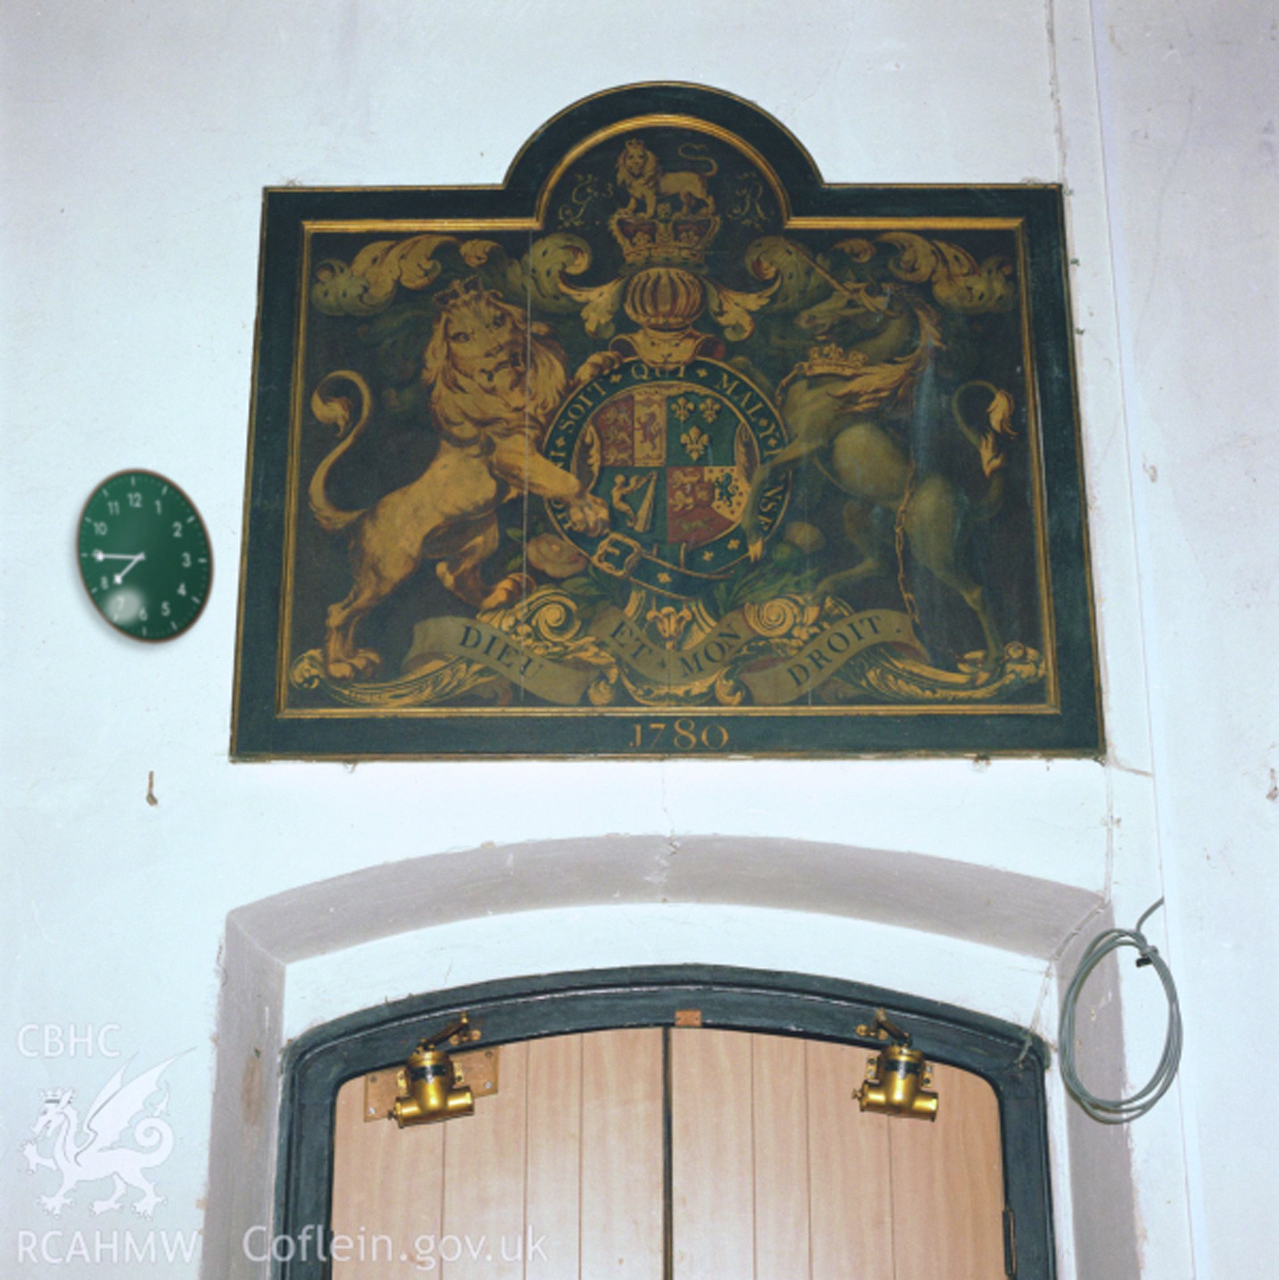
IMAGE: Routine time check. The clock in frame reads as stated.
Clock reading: 7:45
